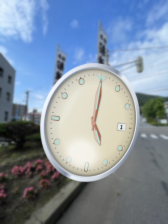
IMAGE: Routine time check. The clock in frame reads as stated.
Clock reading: 5:00
